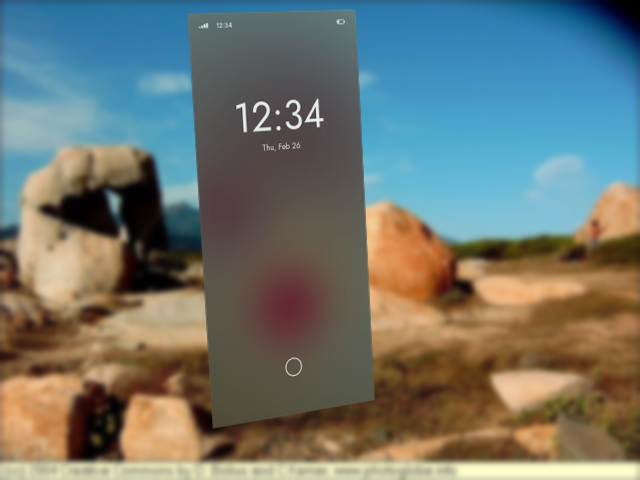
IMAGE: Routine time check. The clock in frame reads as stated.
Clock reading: 12:34
